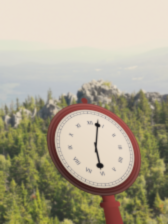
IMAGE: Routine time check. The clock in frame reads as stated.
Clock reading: 6:03
